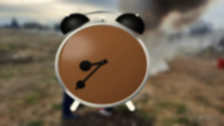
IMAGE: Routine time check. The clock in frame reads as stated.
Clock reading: 8:37
